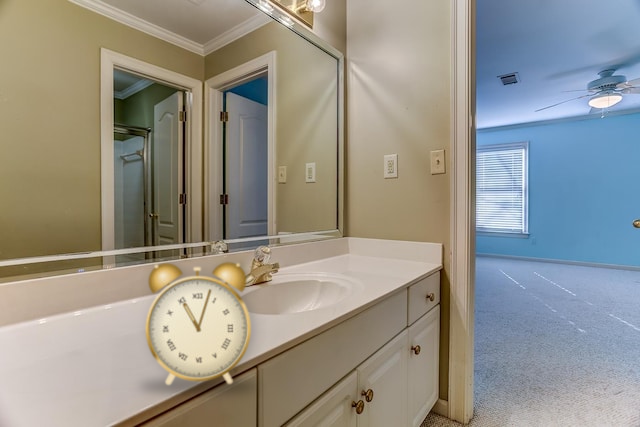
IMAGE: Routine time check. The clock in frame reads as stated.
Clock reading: 11:03
